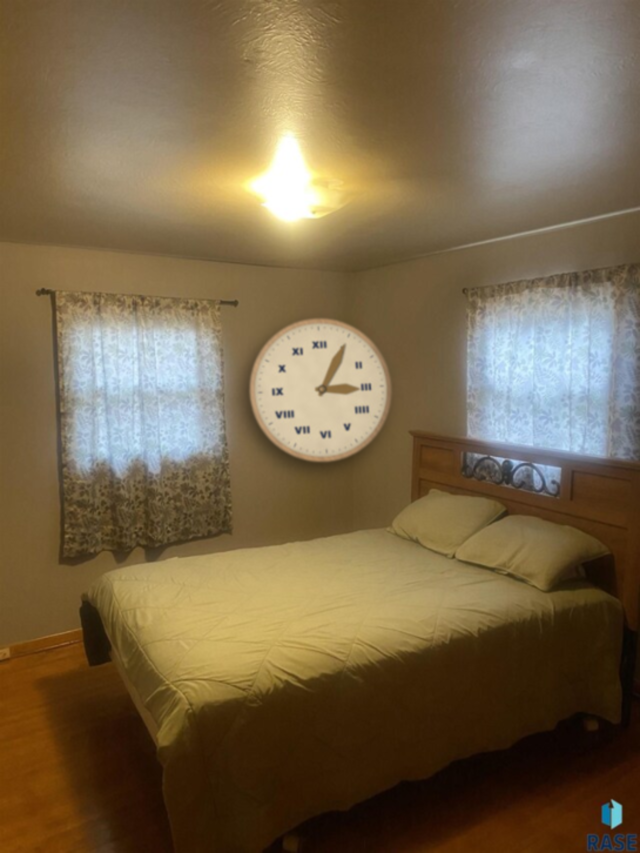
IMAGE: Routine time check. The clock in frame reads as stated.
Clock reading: 3:05
